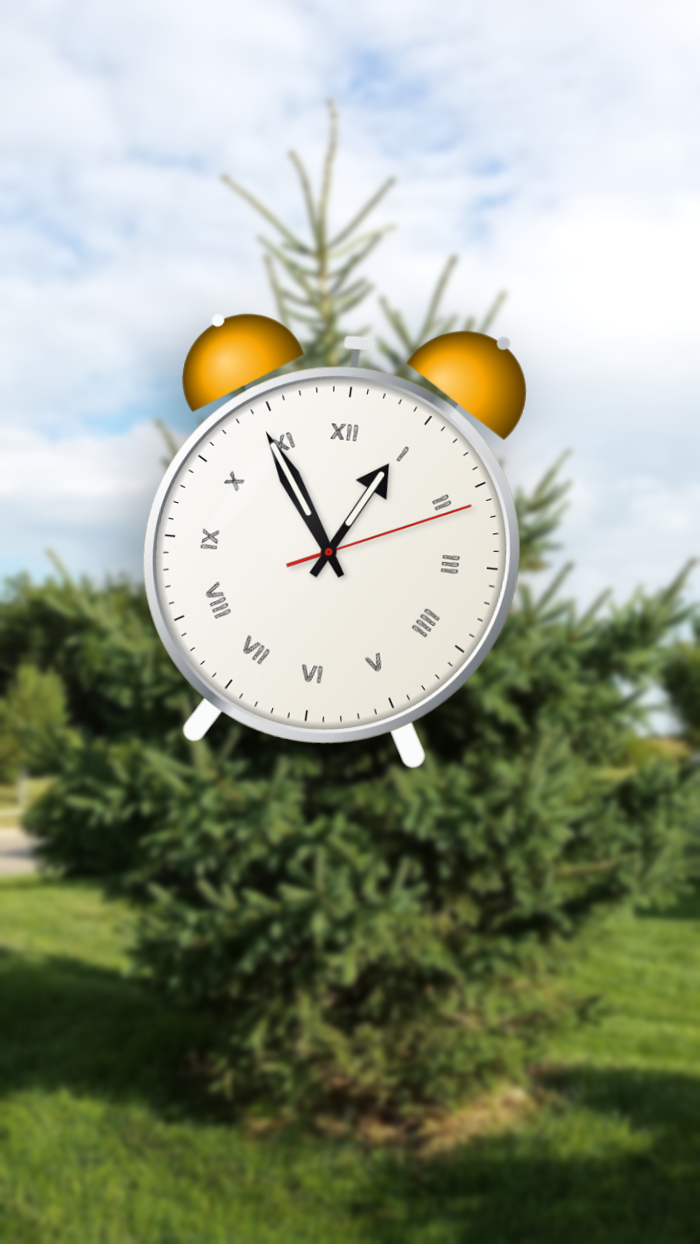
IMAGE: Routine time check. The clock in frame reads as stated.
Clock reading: 12:54:11
